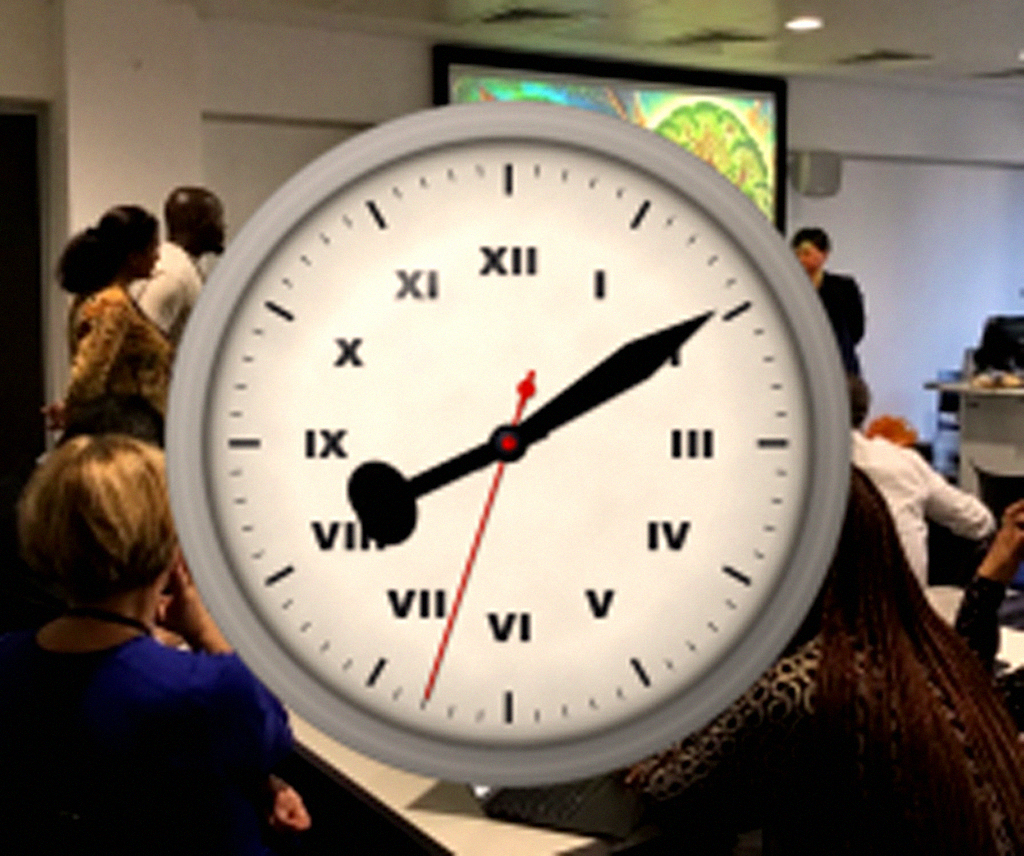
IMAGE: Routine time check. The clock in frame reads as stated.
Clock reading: 8:09:33
